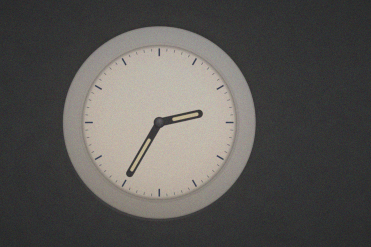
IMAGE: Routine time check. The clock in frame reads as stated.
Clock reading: 2:35
